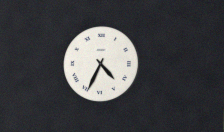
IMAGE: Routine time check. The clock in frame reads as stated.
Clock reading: 4:34
